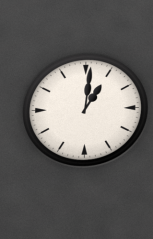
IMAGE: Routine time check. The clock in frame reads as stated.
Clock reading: 1:01
